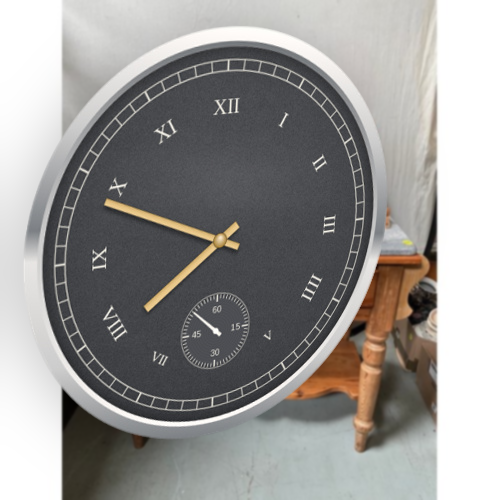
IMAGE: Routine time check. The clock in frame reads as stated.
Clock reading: 7:48:52
